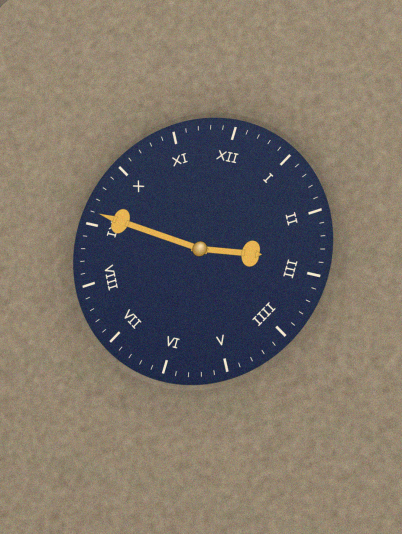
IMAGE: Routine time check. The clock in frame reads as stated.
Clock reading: 2:46
